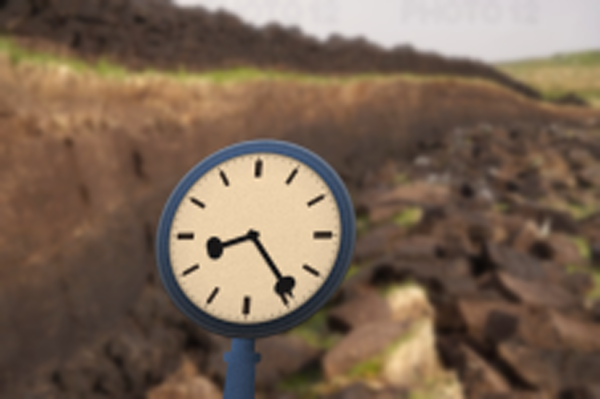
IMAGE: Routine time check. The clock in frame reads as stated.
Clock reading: 8:24
